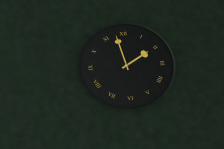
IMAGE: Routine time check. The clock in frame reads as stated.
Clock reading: 1:58
